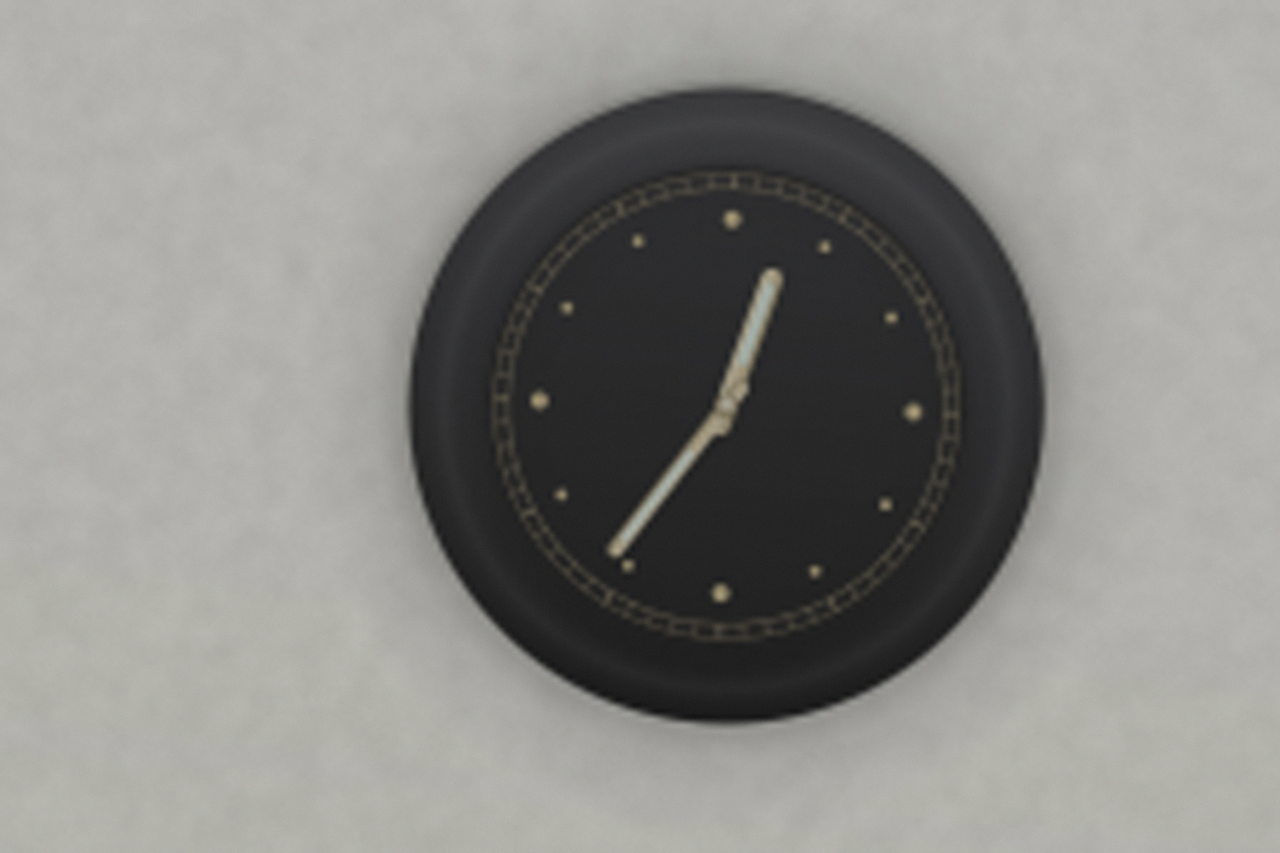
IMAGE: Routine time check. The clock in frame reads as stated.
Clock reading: 12:36
